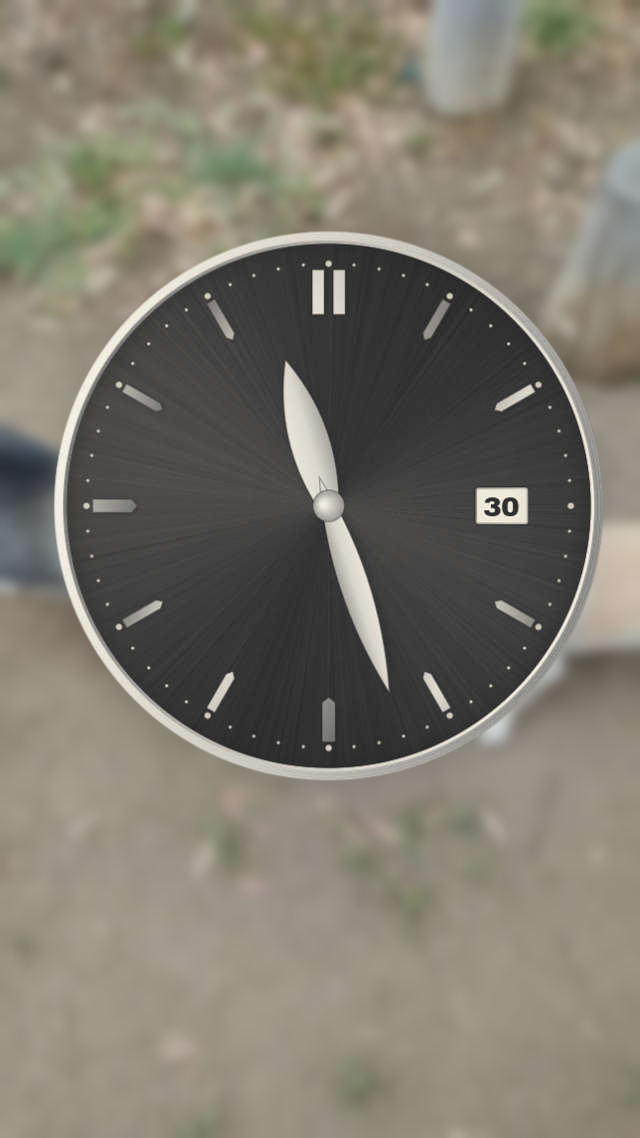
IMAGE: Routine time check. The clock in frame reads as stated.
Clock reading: 11:27
